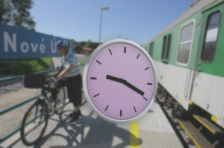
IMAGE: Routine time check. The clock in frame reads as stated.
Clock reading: 9:19
